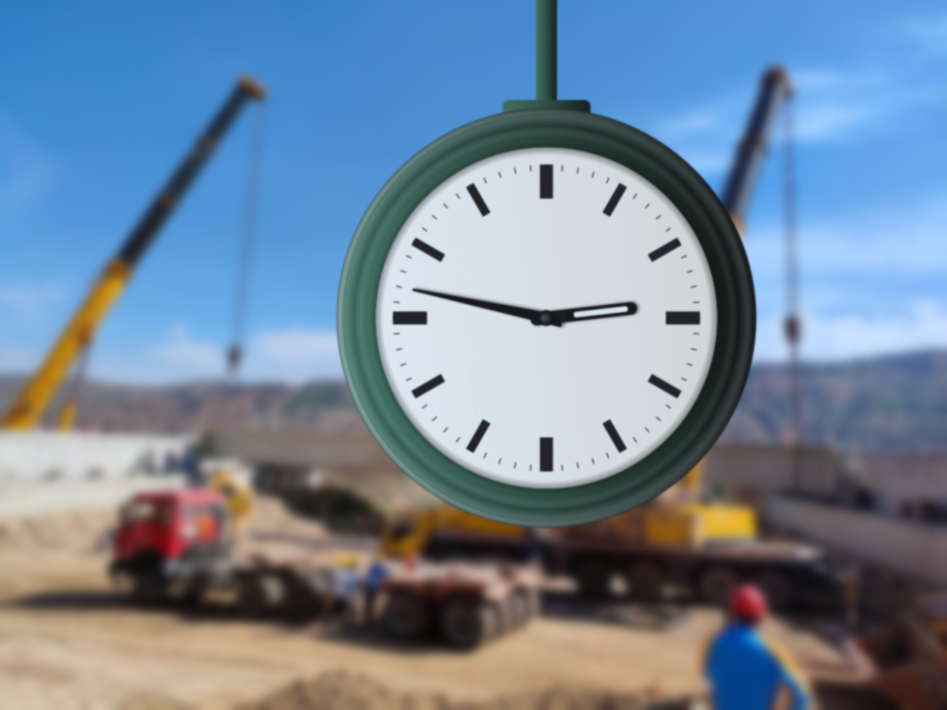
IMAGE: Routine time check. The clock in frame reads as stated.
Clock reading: 2:47
